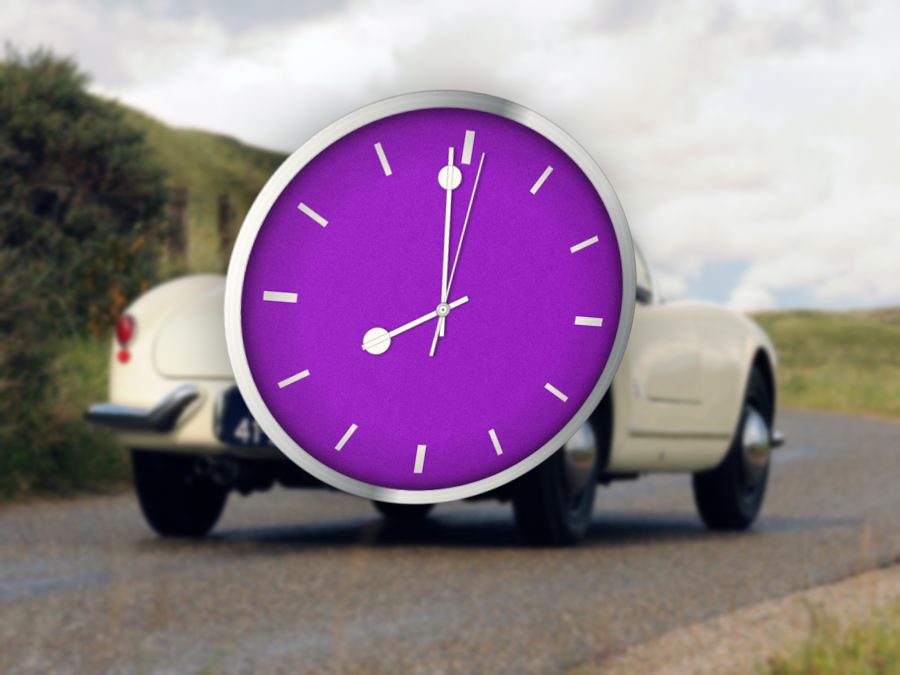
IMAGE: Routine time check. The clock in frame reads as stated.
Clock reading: 7:59:01
